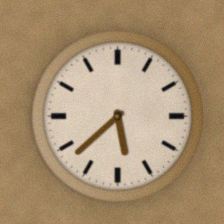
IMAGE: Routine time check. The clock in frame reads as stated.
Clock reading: 5:38
